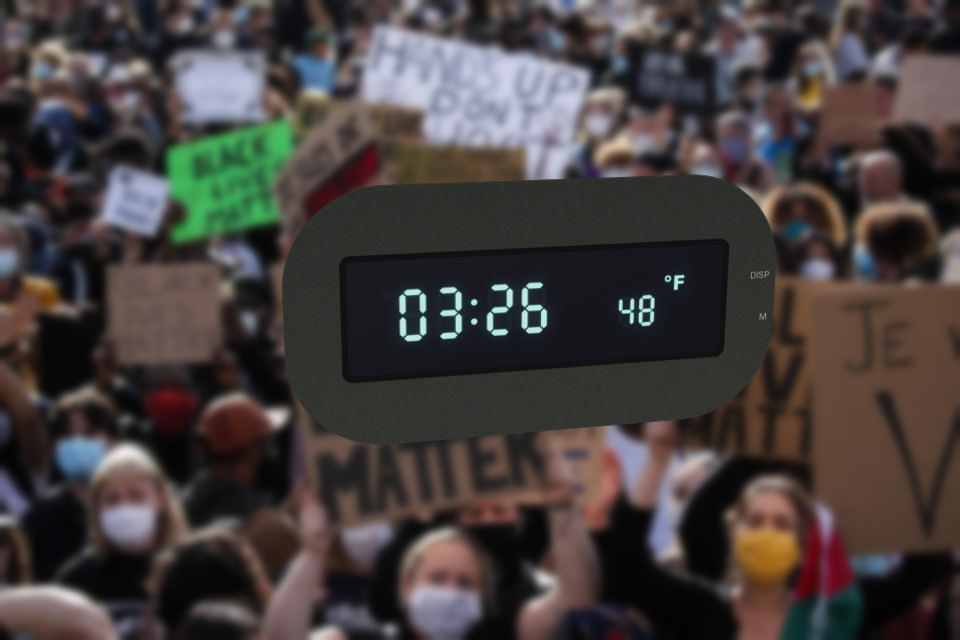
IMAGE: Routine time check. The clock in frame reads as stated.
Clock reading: 3:26
